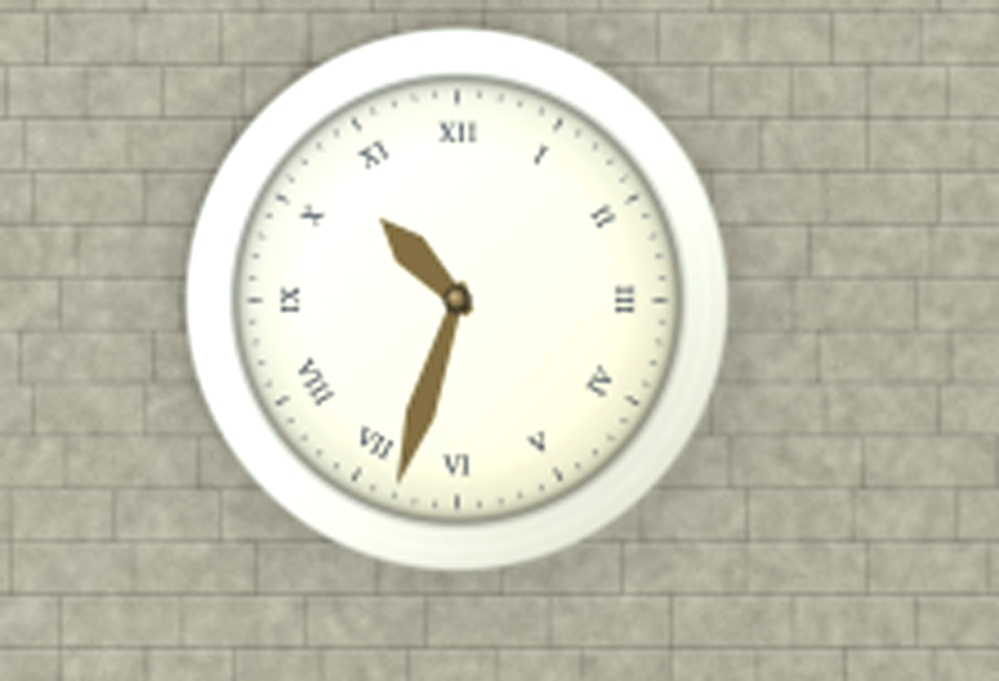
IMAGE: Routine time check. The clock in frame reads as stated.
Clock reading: 10:33
